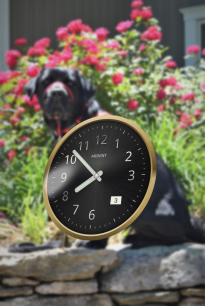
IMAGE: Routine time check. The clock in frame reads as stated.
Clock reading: 7:52
